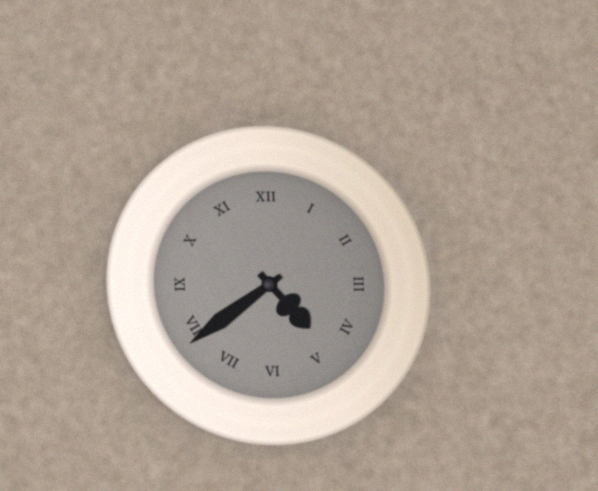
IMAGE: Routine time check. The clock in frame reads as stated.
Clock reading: 4:39
